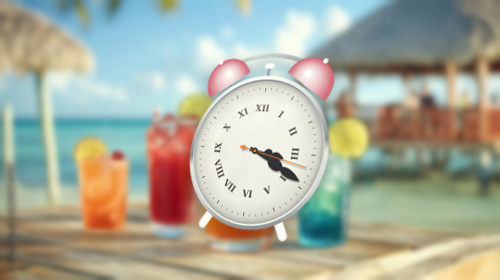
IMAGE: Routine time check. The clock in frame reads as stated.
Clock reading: 3:19:17
